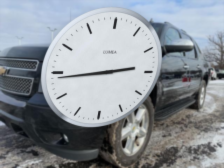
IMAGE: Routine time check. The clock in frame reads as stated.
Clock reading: 2:44
